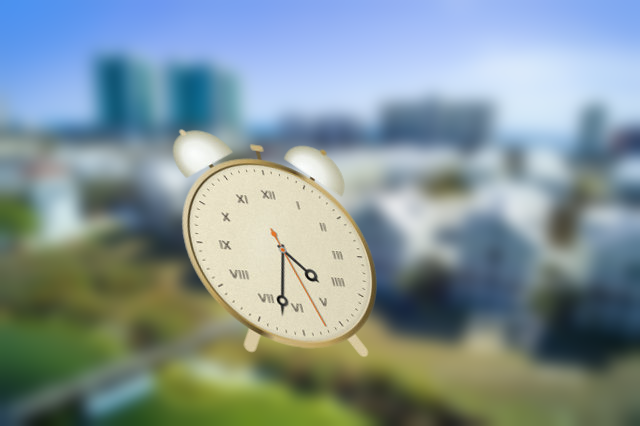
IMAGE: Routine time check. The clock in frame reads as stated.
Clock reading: 4:32:27
